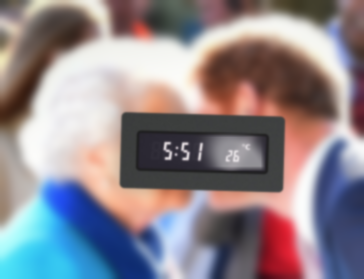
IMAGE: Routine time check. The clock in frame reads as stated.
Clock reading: 5:51
